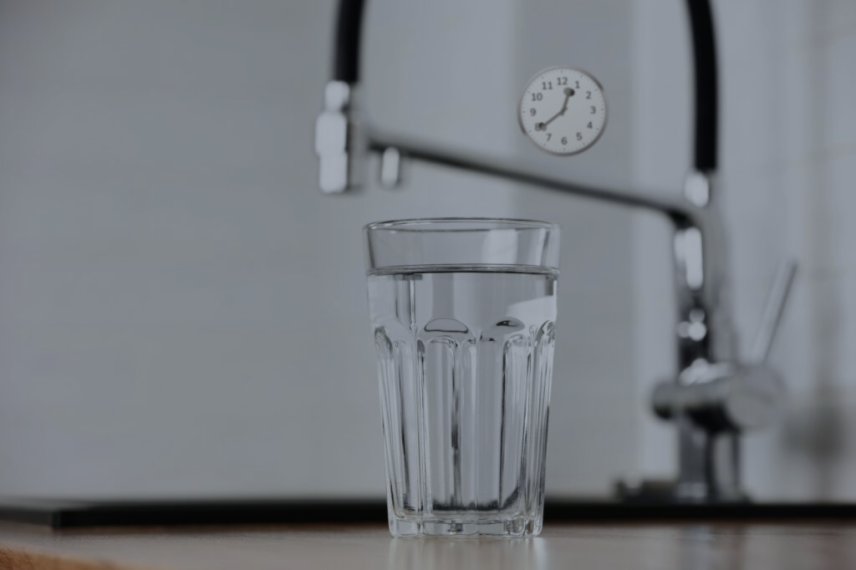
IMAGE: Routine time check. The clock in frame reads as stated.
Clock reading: 12:39
